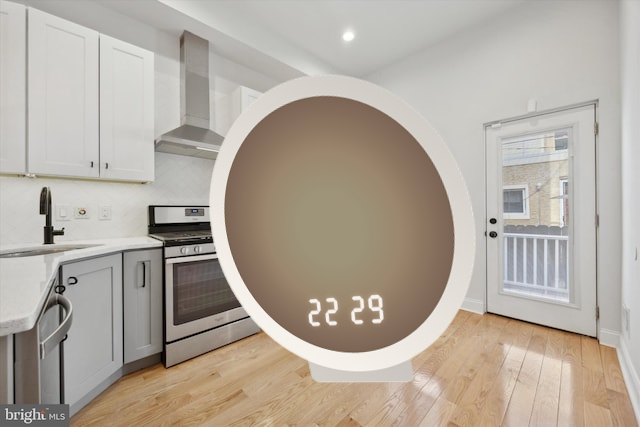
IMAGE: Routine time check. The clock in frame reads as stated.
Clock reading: 22:29
